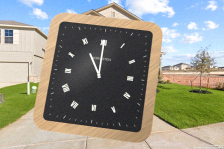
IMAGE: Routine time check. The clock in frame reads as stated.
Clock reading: 11:00
